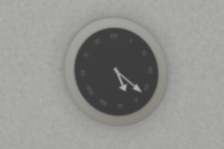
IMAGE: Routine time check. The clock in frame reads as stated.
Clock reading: 5:22
